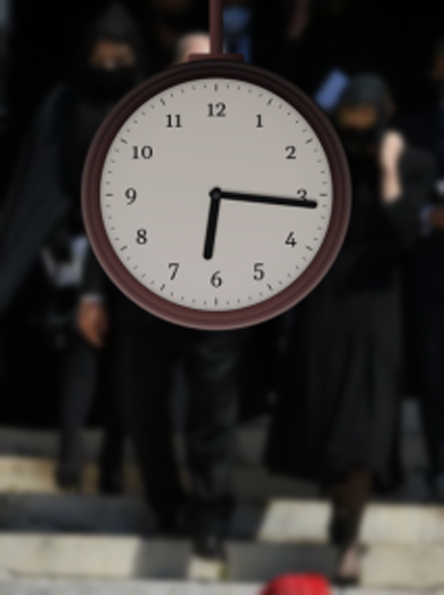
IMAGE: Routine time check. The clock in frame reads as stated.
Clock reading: 6:16
